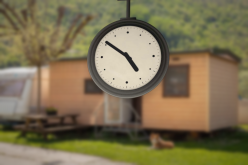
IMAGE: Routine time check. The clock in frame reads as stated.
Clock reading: 4:51
